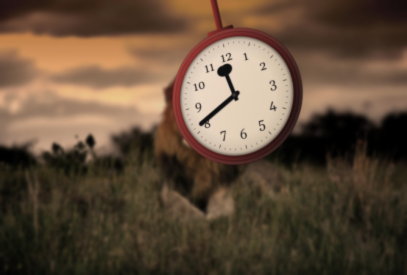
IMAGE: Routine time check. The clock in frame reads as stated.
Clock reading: 11:41
